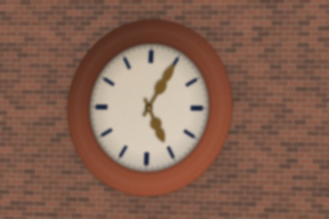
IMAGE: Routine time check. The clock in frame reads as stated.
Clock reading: 5:05
